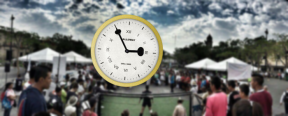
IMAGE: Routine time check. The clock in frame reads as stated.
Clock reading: 2:55
